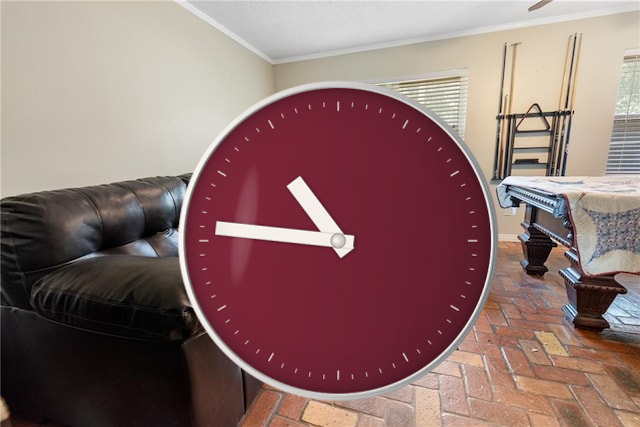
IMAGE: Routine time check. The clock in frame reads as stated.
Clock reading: 10:46
